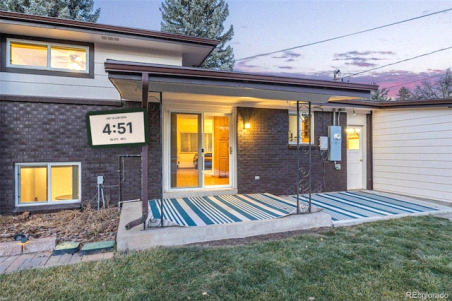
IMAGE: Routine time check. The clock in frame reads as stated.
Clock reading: 4:51
